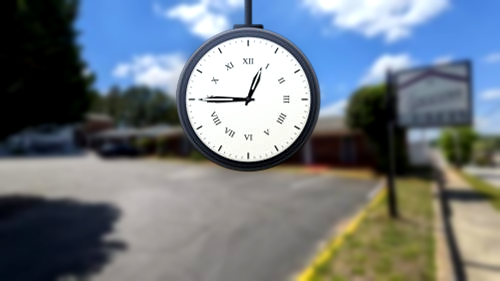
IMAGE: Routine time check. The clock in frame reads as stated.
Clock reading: 12:45
